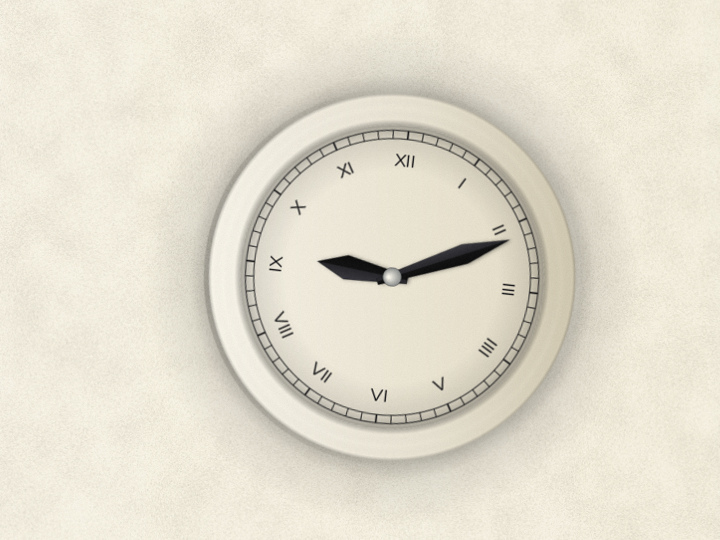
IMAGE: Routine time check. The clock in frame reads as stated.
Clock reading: 9:11
